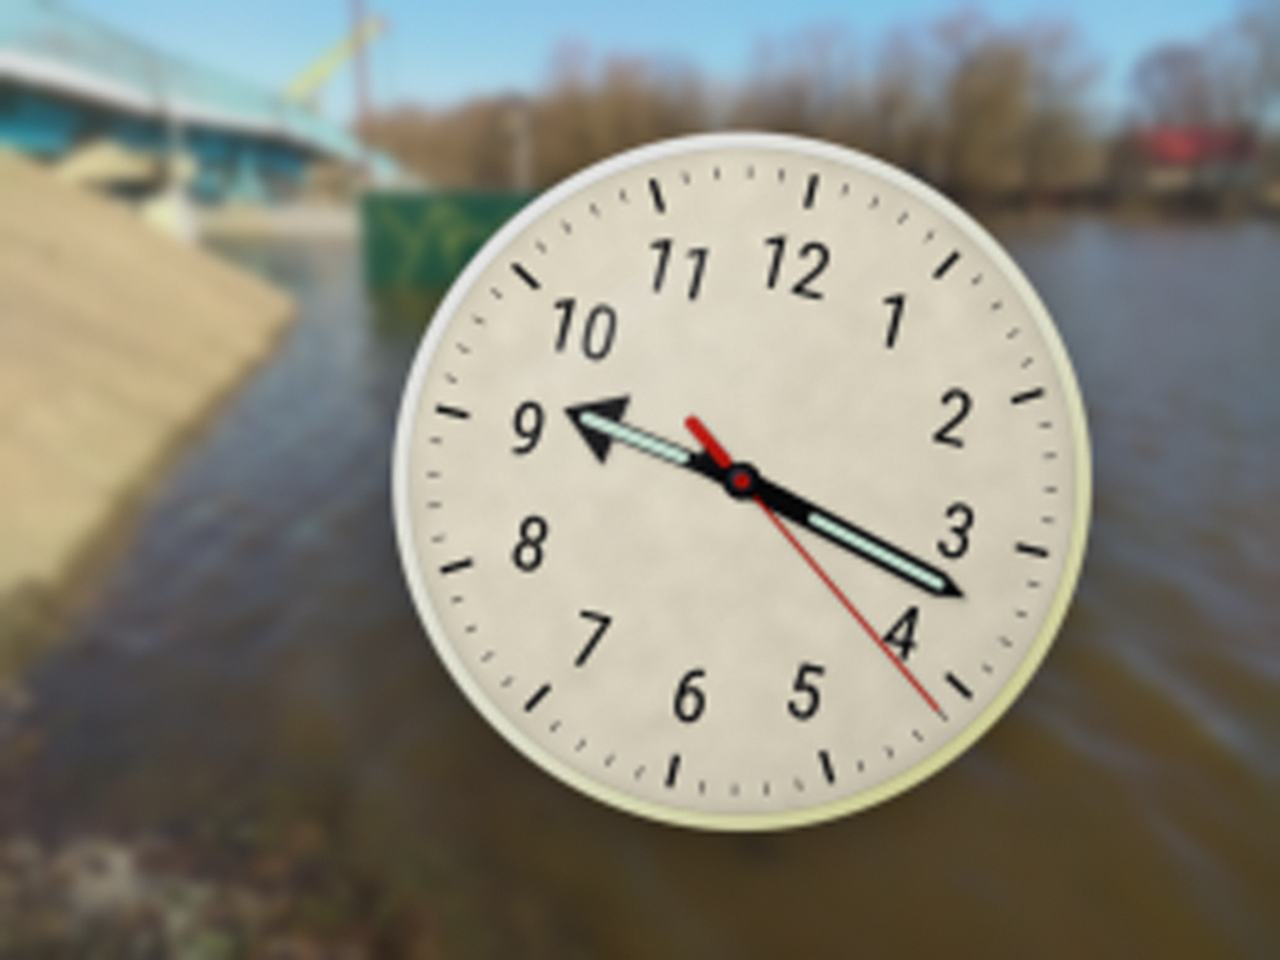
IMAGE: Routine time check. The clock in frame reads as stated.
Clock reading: 9:17:21
